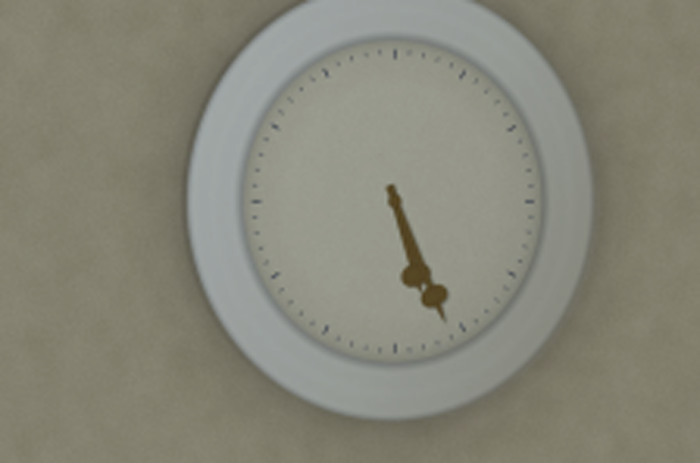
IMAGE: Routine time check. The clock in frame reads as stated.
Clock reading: 5:26
